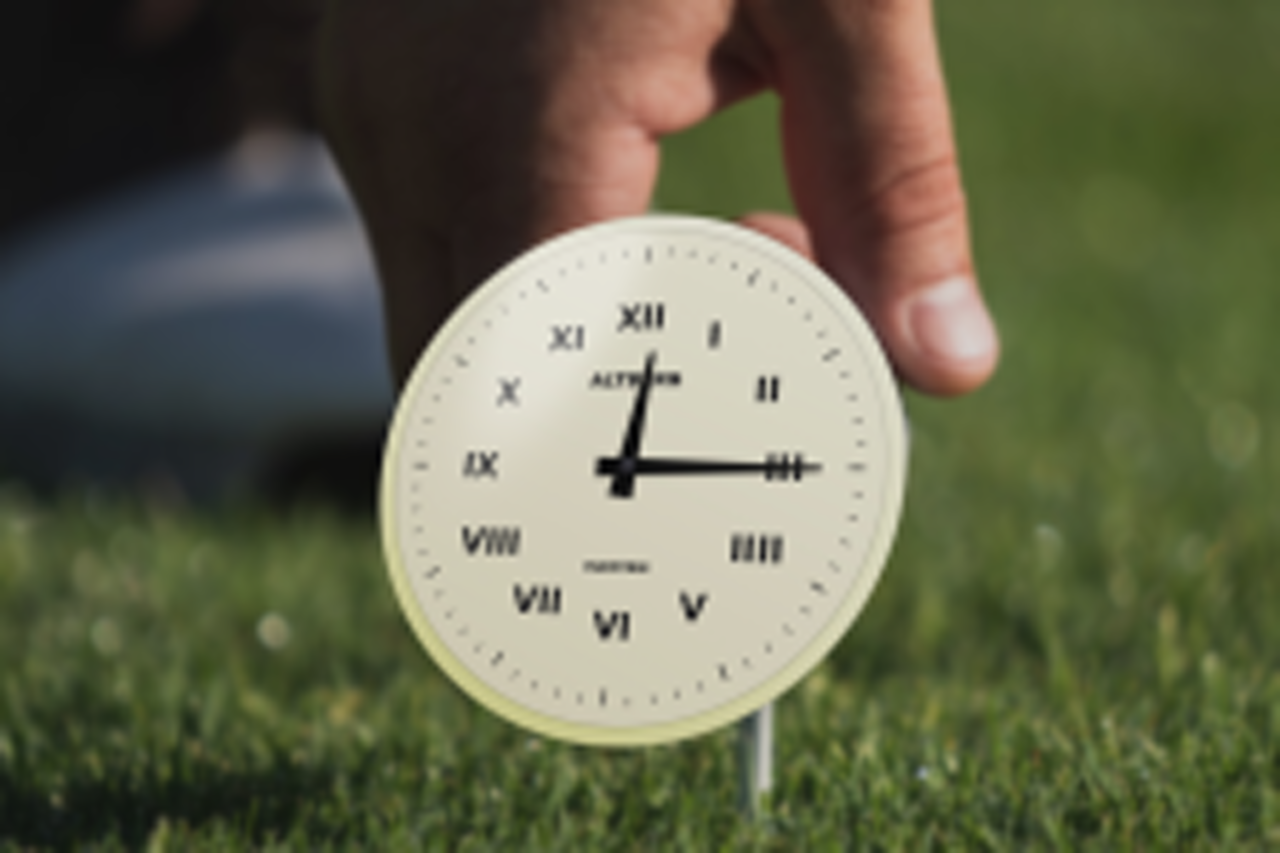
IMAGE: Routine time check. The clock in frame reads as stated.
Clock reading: 12:15
